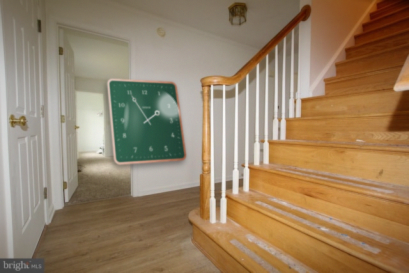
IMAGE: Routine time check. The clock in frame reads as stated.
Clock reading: 1:55
